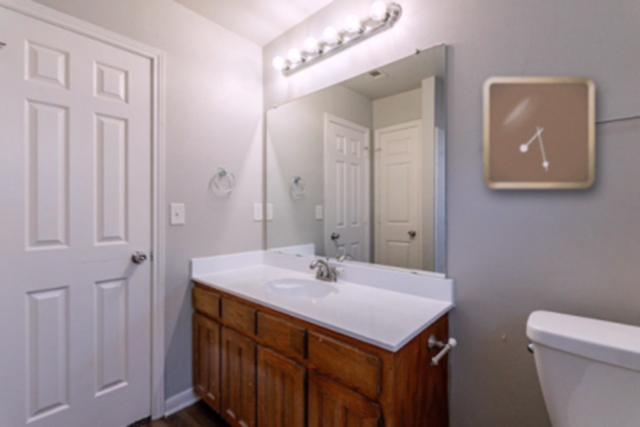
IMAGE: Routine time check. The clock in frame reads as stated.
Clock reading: 7:28
